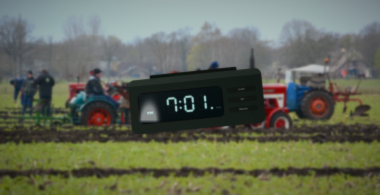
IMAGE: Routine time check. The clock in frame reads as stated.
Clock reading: 7:01
